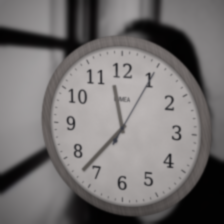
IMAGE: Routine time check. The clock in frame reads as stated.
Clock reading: 11:37:05
